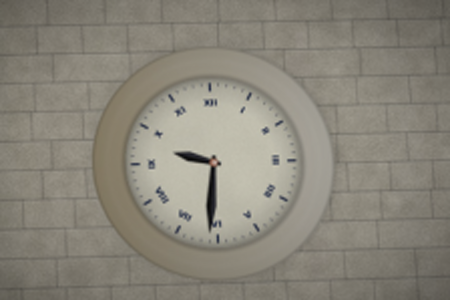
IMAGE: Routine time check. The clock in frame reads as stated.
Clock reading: 9:31
